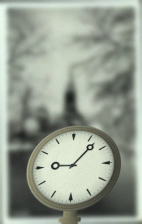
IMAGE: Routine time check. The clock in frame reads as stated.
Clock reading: 9:07
